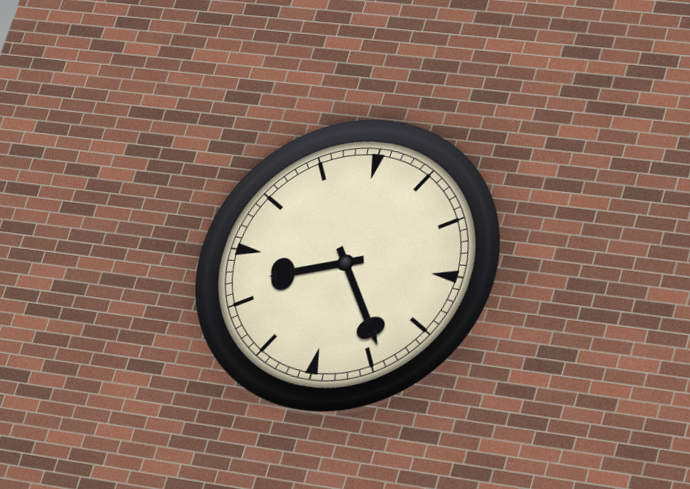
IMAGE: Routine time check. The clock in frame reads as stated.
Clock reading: 8:24
